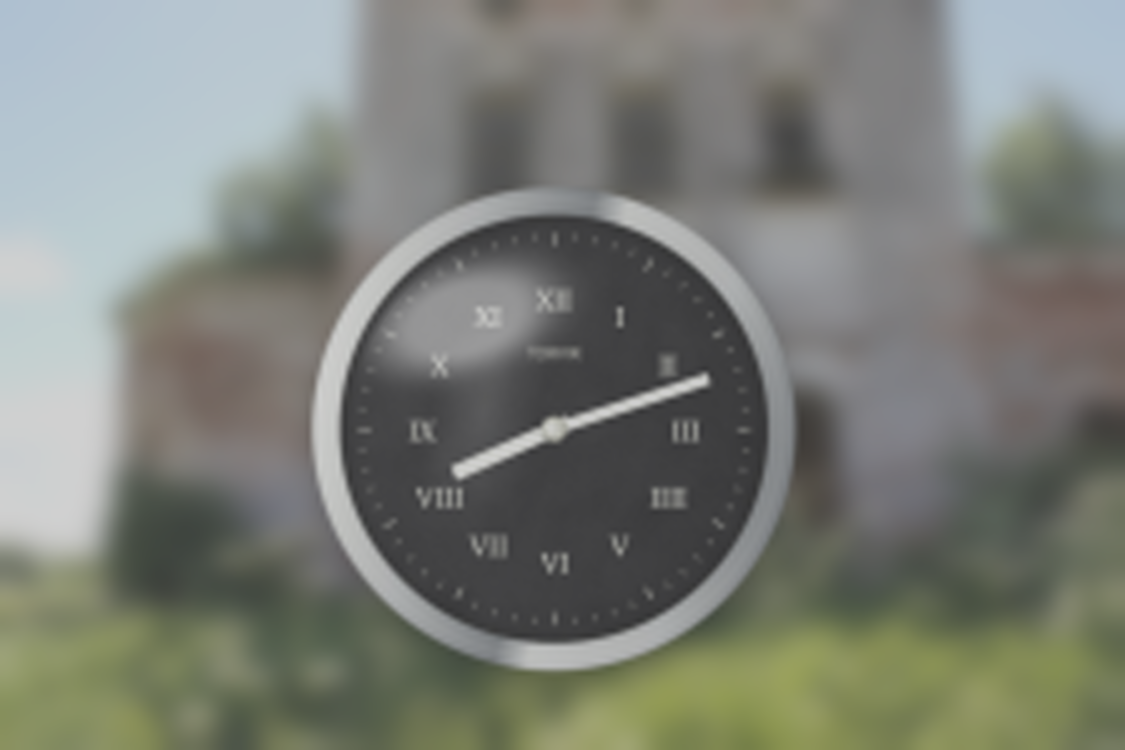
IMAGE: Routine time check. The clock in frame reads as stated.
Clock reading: 8:12
